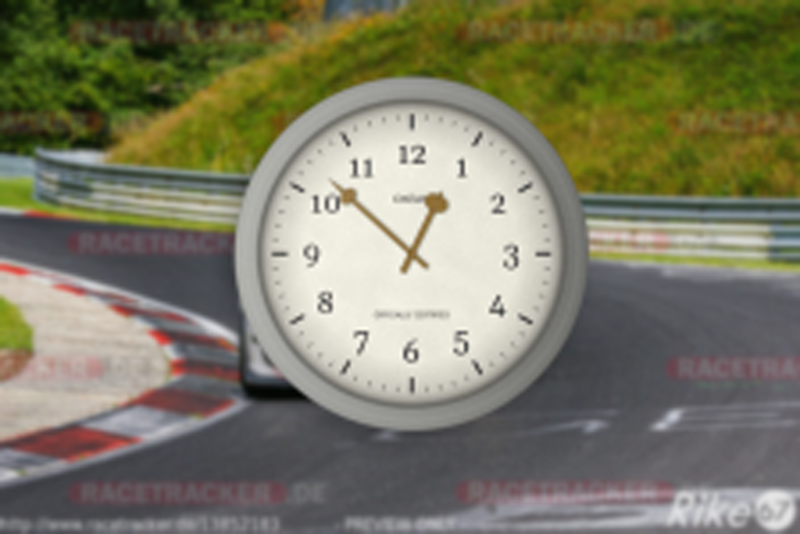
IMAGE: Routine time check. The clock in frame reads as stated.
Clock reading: 12:52
